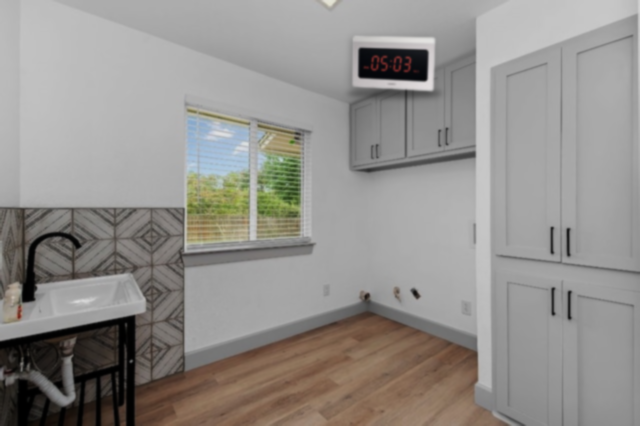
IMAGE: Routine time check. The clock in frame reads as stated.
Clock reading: 5:03
